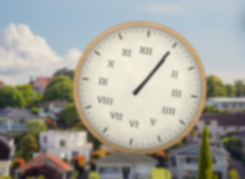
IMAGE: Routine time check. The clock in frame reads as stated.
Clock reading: 1:05
